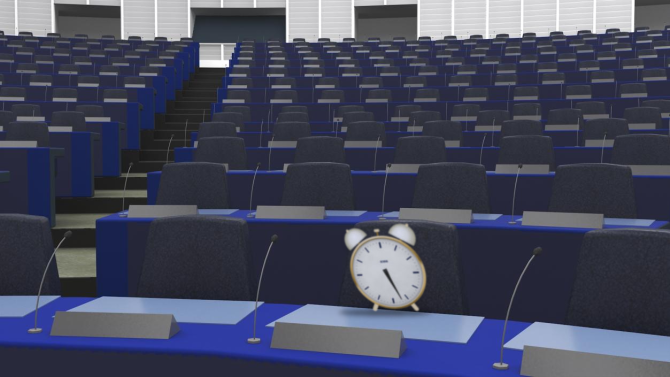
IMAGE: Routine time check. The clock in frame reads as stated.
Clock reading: 5:27
